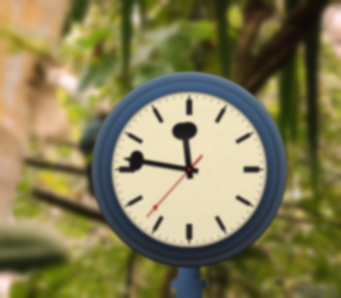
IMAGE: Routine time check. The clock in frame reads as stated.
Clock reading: 11:46:37
